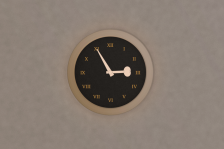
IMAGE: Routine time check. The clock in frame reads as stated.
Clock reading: 2:55
